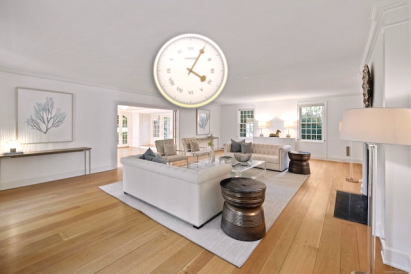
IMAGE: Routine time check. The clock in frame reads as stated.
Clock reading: 4:05
